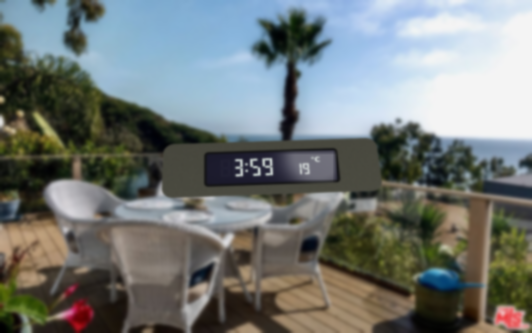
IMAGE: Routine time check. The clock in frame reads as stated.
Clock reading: 3:59
